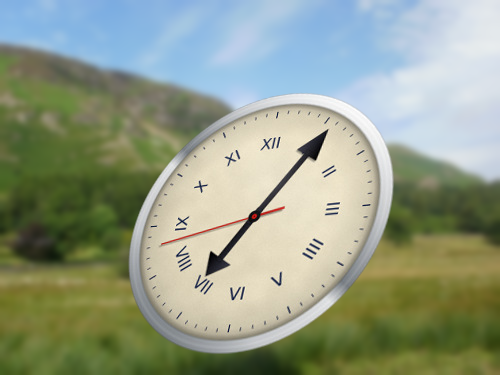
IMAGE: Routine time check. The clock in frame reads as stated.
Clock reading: 7:05:43
